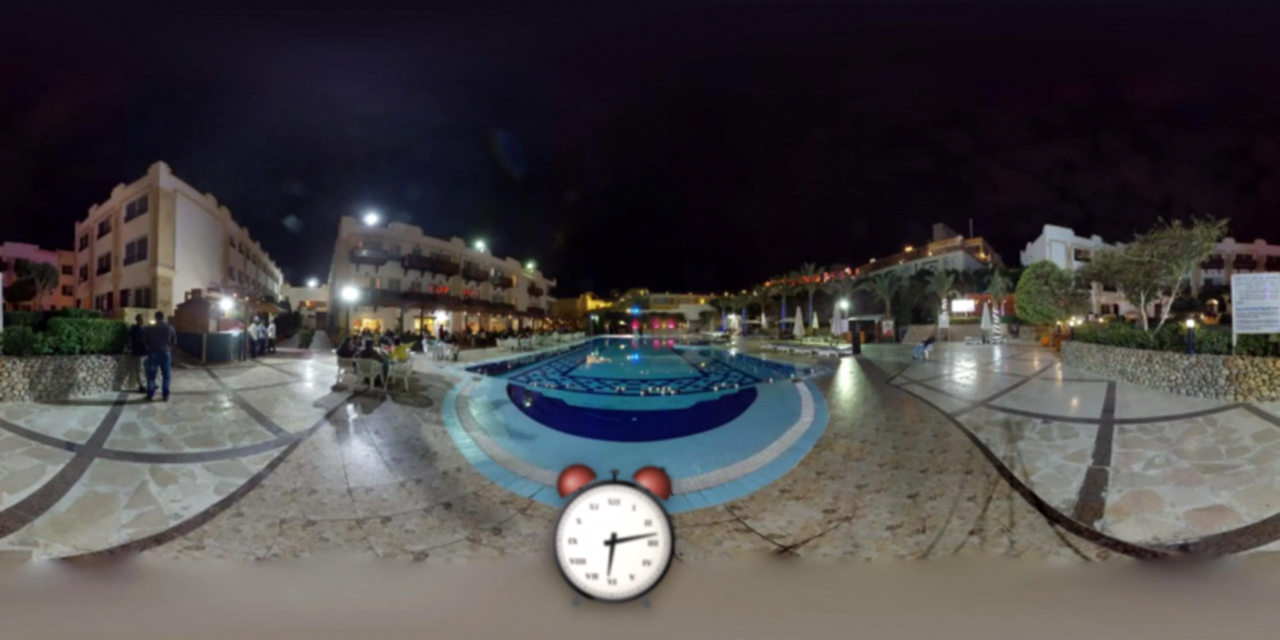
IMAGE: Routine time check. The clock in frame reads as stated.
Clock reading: 6:13
